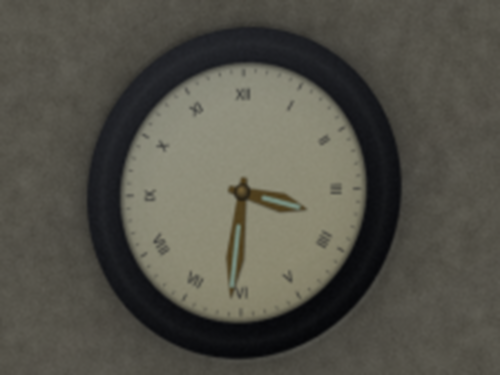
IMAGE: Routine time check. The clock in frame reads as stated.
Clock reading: 3:31
